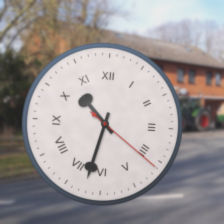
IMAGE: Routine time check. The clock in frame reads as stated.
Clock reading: 10:32:21
